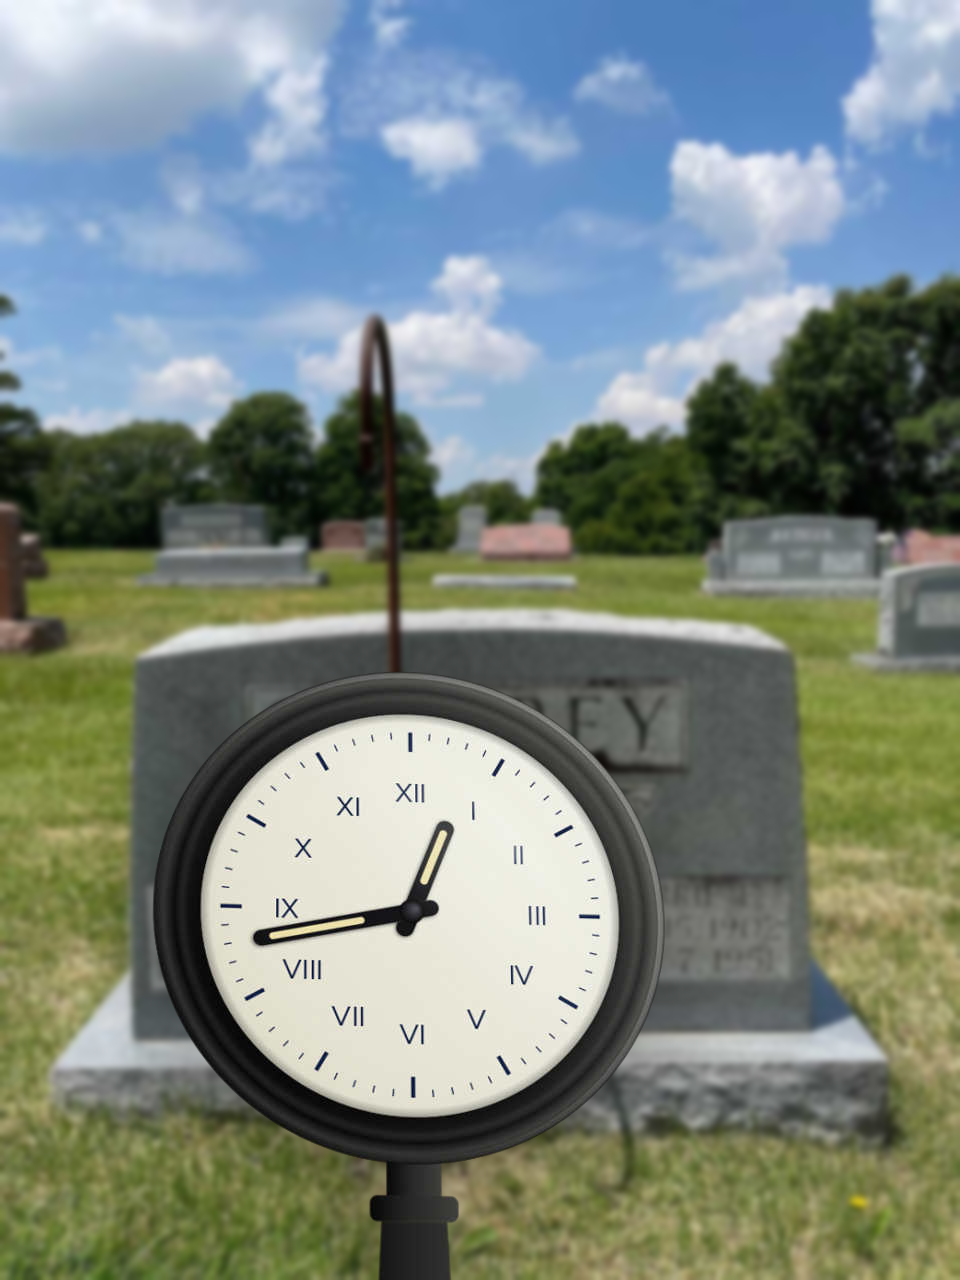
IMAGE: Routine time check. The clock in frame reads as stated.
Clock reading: 12:43
